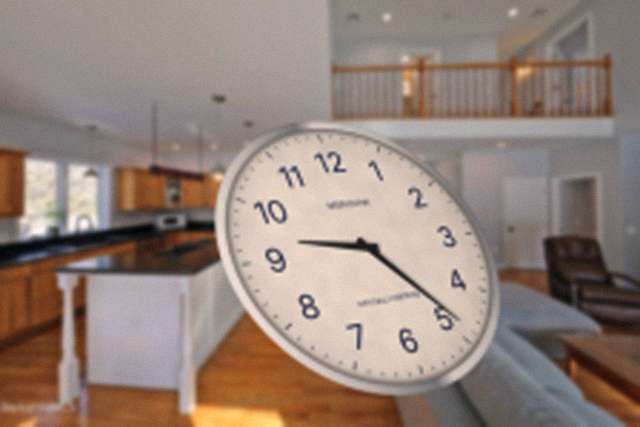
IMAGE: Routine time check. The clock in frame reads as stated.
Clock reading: 9:24
